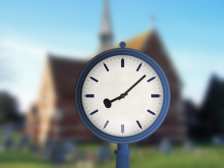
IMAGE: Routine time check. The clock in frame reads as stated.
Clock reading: 8:08
